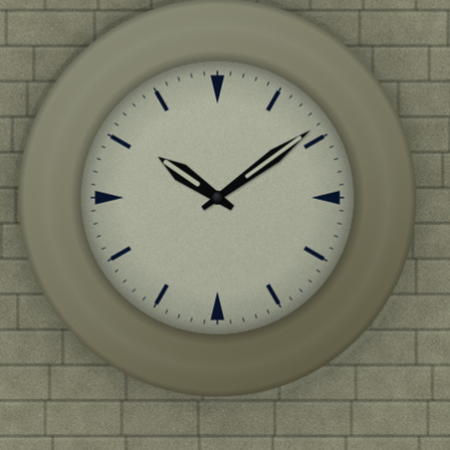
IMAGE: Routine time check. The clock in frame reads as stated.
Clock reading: 10:09
